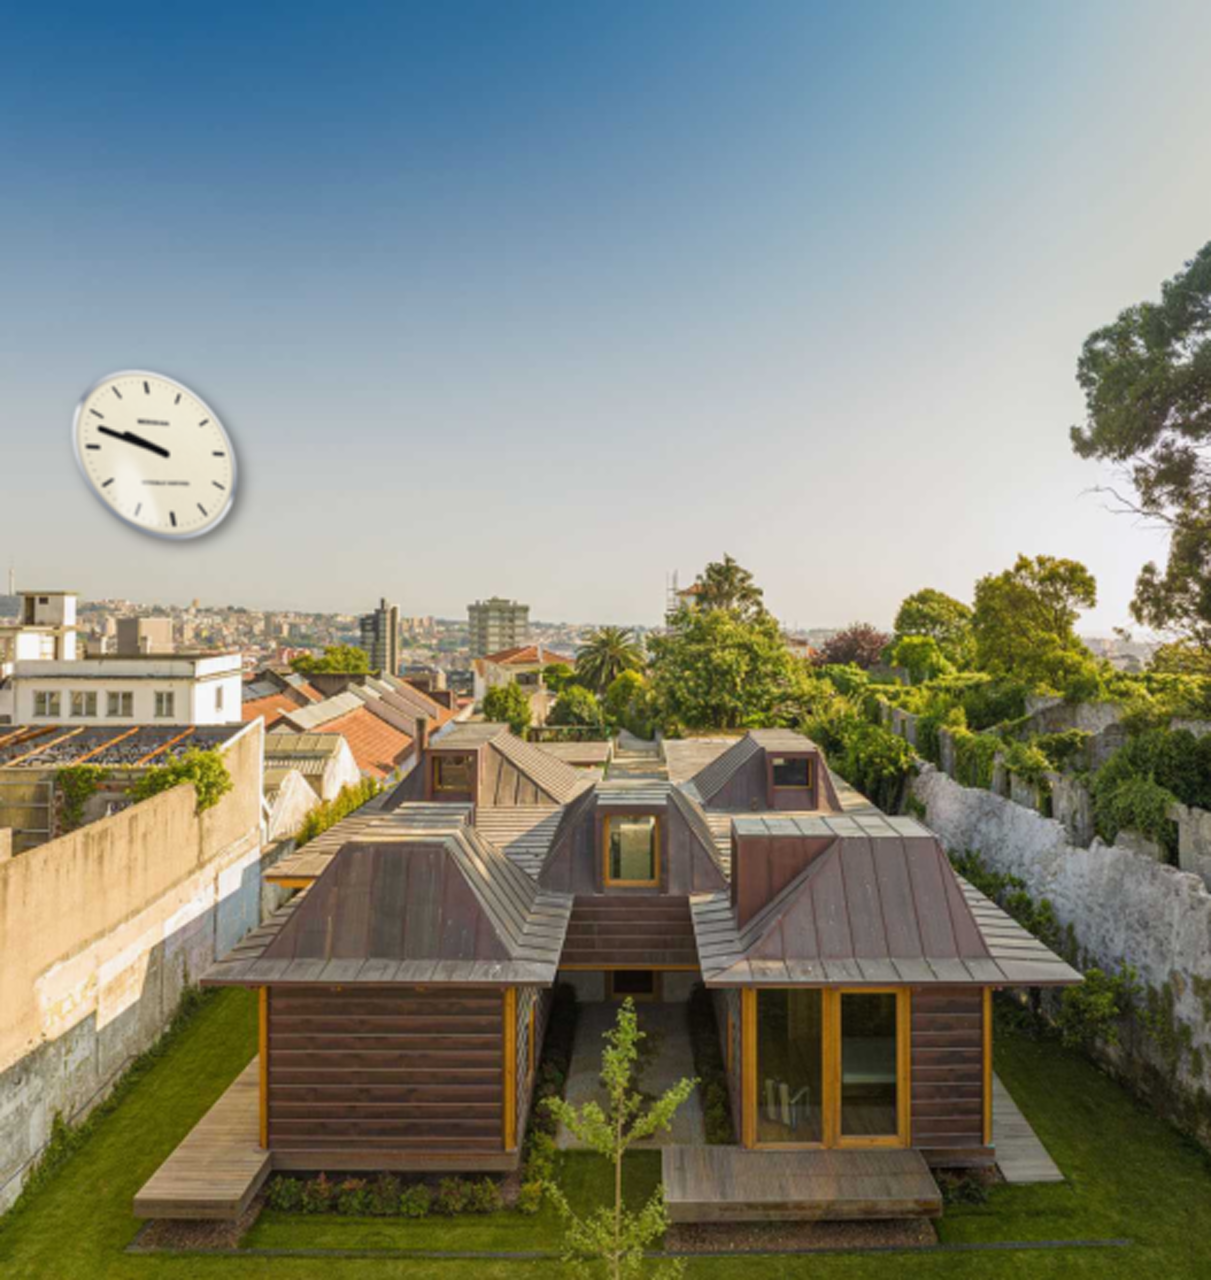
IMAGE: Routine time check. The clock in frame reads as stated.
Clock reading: 9:48
